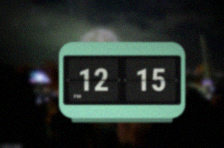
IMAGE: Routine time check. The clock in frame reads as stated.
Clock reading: 12:15
